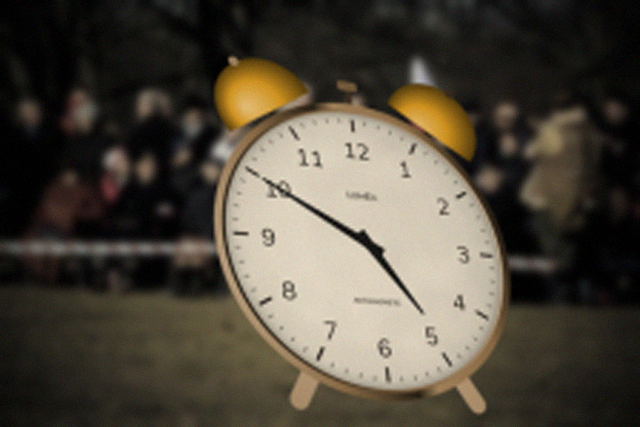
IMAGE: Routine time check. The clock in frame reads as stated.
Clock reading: 4:50
